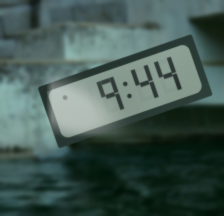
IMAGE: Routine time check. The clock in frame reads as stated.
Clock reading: 9:44
